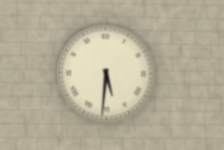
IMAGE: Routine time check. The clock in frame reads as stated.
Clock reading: 5:31
